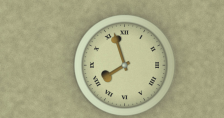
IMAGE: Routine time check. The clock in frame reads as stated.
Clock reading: 7:57
